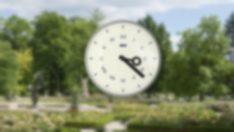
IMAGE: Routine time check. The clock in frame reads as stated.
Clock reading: 3:22
